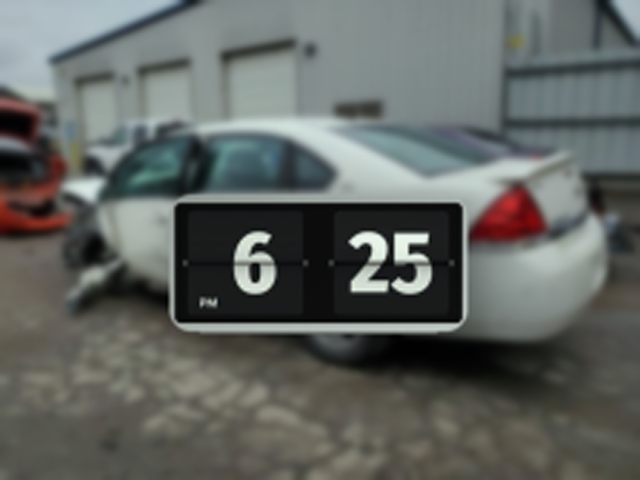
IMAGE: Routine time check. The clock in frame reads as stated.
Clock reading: 6:25
